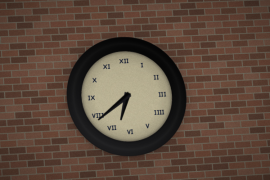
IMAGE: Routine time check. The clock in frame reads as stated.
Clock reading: 6:39
